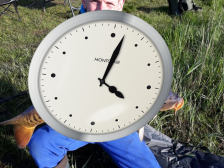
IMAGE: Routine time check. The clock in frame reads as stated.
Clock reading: 4:02
